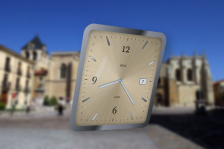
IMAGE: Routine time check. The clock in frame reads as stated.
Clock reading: 8:23
